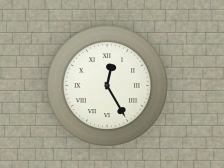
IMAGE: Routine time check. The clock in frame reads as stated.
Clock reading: 12:25
